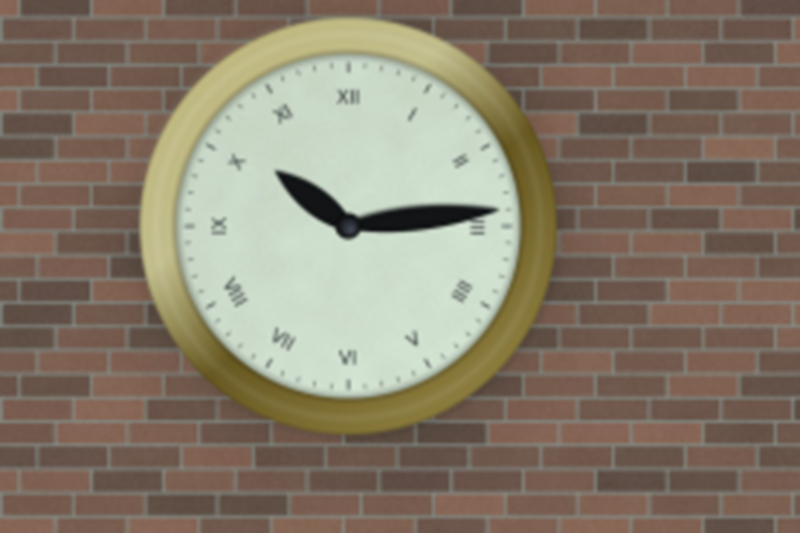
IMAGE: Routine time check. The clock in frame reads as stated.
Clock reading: 10:14
